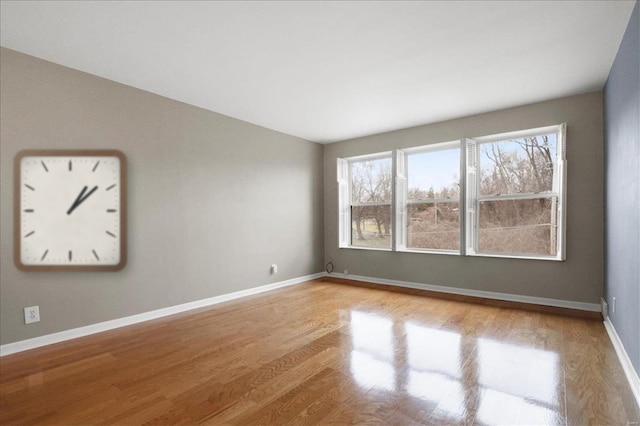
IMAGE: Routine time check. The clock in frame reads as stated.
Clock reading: 1:08
